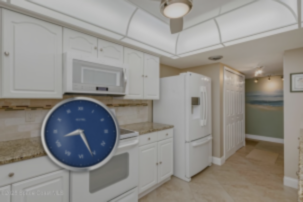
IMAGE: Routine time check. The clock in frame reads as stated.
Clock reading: 8:26
